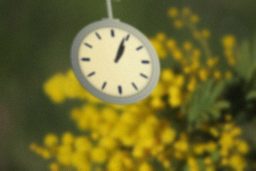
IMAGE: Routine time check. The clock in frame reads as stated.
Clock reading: 1:04
